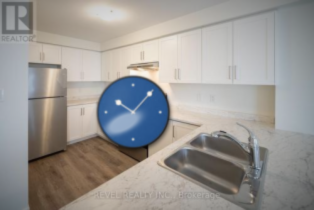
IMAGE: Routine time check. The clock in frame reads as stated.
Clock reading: 10:07
